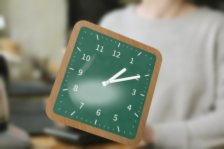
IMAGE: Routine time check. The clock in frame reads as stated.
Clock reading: 1:10
